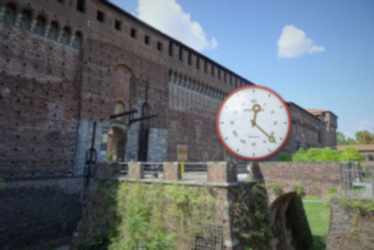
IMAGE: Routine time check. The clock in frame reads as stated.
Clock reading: 12:22
